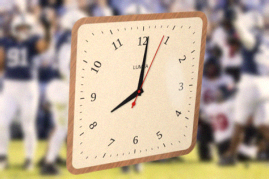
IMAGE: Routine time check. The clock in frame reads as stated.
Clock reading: 8:01:04
